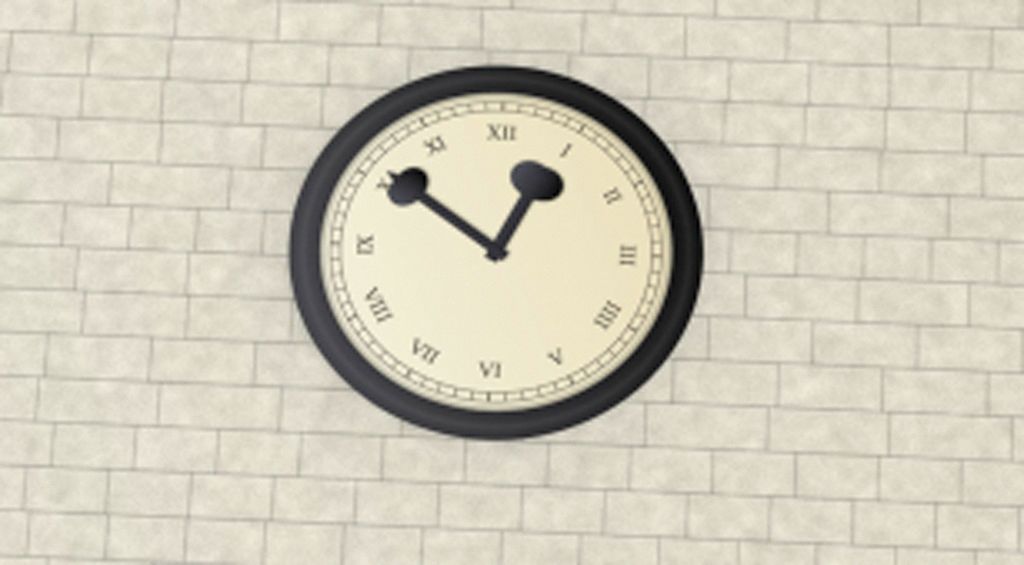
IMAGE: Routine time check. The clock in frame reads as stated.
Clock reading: 12:51
